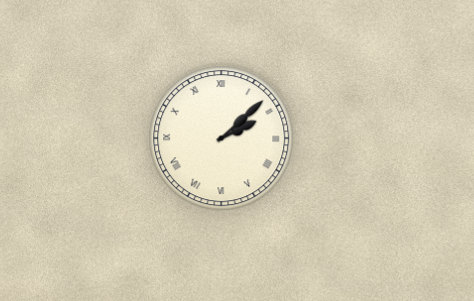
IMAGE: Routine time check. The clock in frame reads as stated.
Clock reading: 2:08
